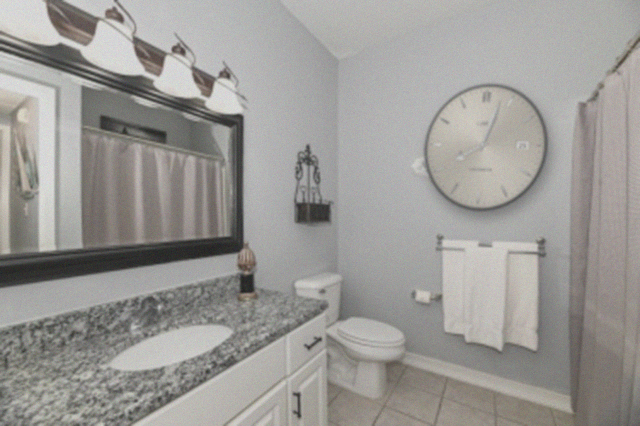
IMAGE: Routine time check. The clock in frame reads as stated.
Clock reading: 8:03
